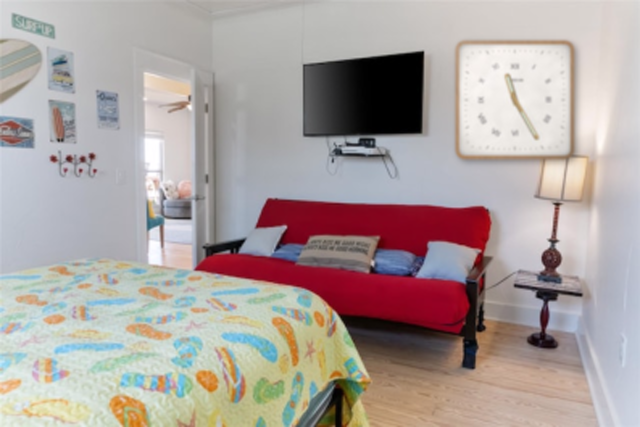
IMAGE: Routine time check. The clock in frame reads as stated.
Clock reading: 11:25
